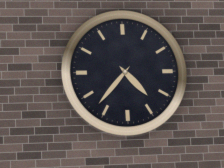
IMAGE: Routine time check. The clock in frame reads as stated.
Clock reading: 4:37
